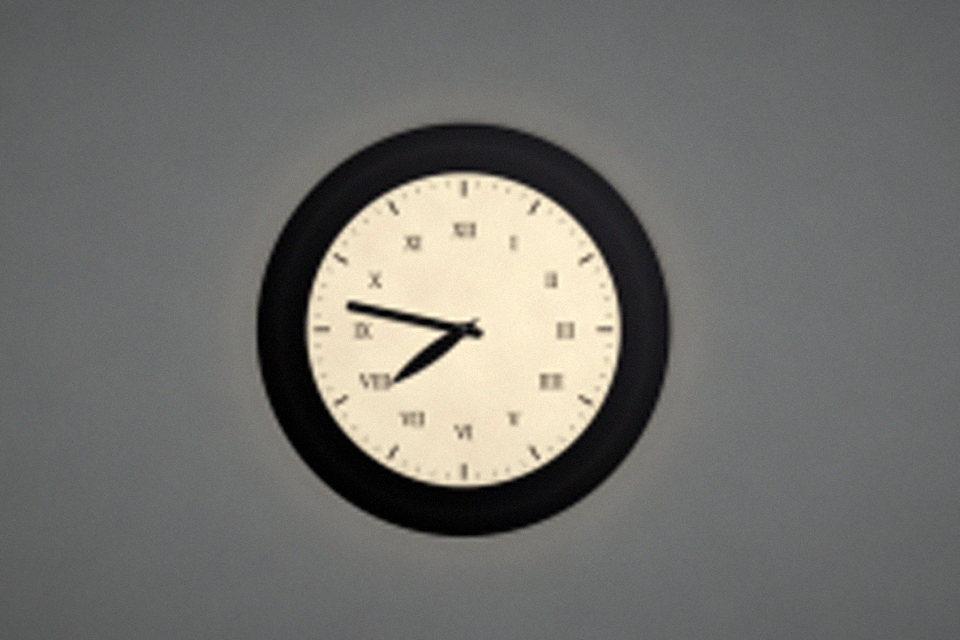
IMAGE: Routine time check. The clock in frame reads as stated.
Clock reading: 7:47
